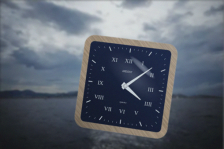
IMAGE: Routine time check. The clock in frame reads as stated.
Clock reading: 4:08
